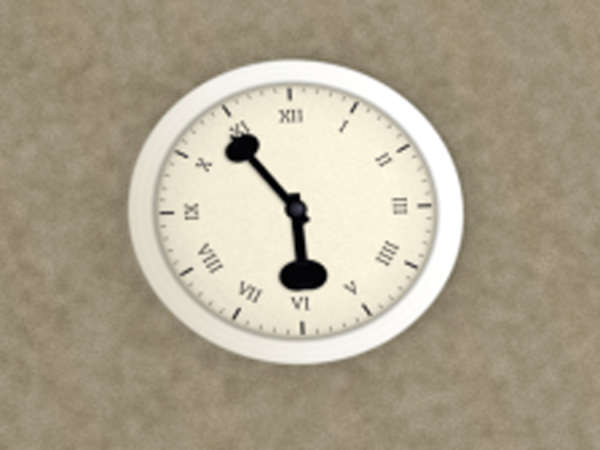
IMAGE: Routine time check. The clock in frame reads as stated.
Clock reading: 5:54
